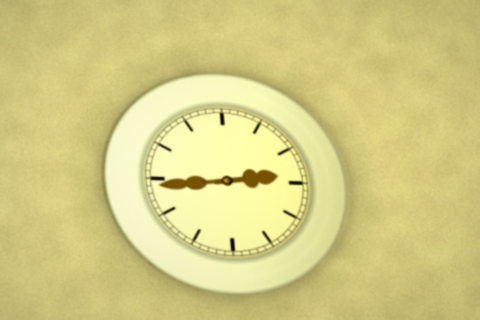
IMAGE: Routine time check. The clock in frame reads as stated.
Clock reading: 2:44
